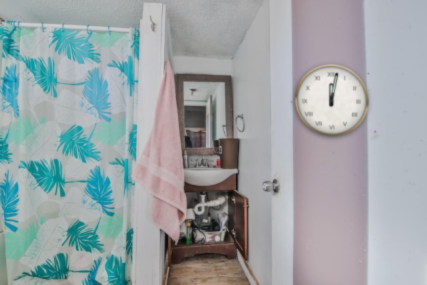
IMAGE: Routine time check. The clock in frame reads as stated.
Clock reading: 12:02
